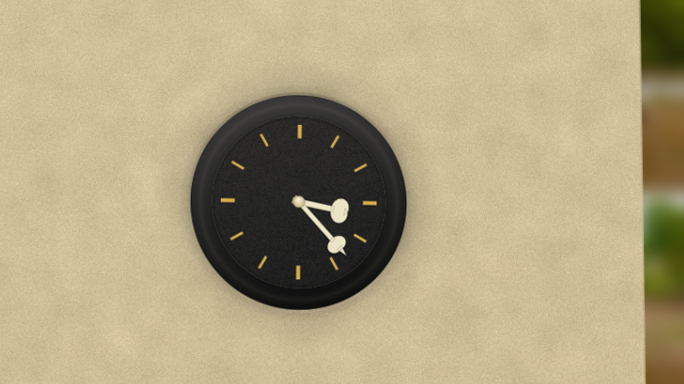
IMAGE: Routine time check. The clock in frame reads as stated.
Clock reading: 3:23
